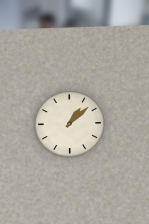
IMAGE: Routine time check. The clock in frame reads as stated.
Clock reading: 1:08
